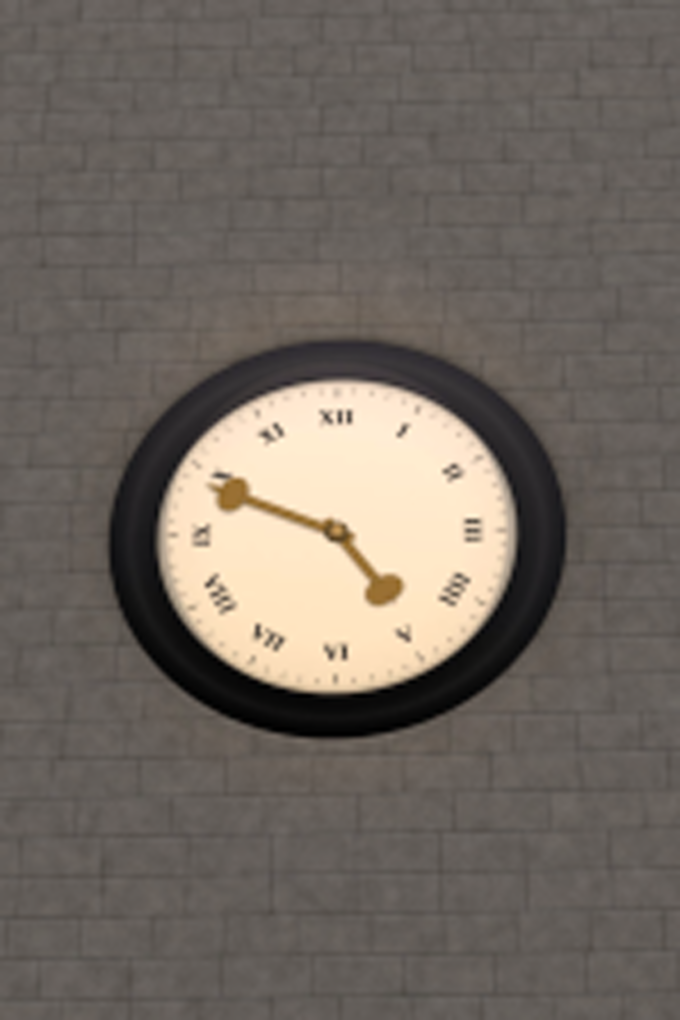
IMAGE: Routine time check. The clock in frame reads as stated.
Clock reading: 4:49
